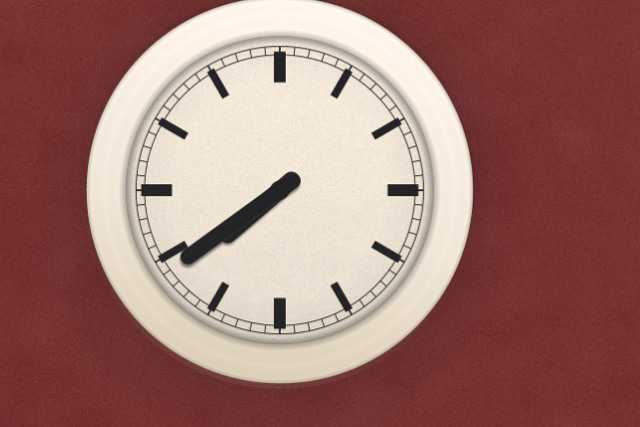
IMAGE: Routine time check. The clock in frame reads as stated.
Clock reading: 7:39
